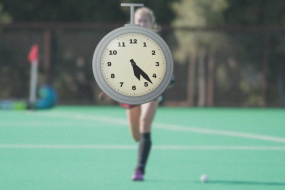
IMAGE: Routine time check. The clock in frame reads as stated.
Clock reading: 5:23
